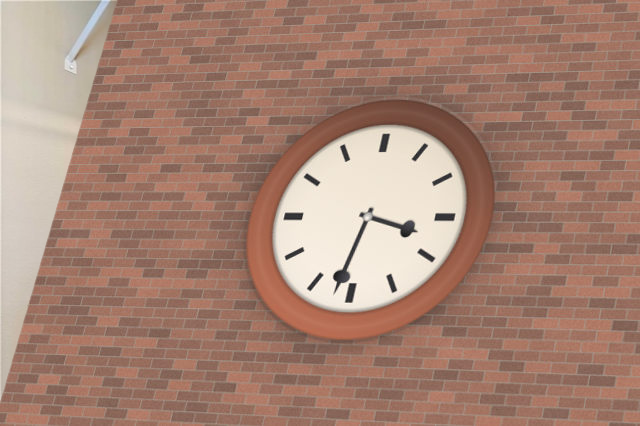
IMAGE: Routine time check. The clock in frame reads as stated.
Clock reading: 3:32
